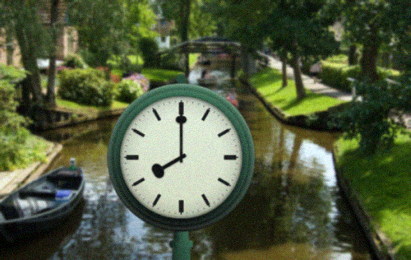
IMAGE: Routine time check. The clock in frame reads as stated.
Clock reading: 8:00
